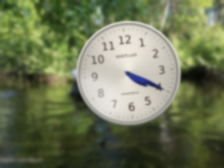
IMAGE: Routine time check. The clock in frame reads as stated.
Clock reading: 4:20
